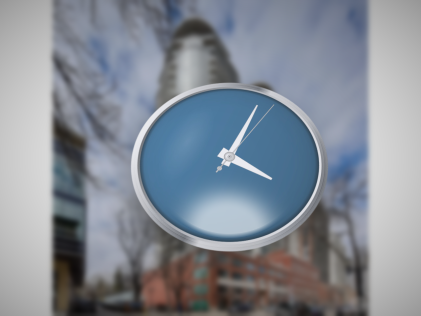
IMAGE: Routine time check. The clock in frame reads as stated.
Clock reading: 4:04:06
